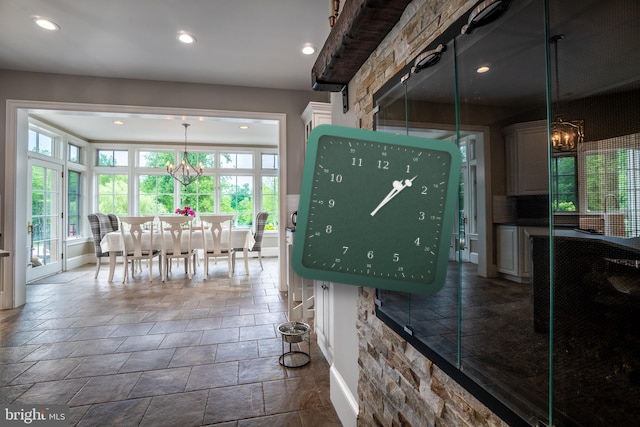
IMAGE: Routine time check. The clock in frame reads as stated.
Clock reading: 1:07
